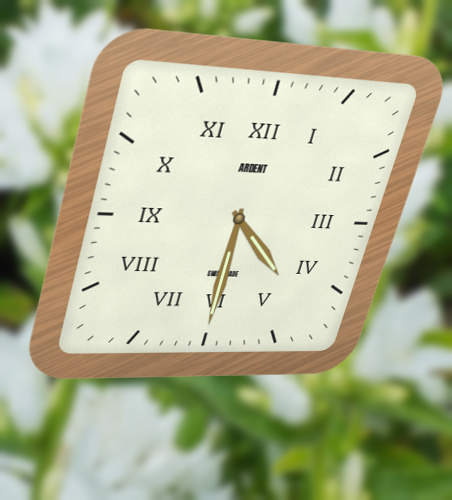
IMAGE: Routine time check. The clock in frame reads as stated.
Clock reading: 4:30
